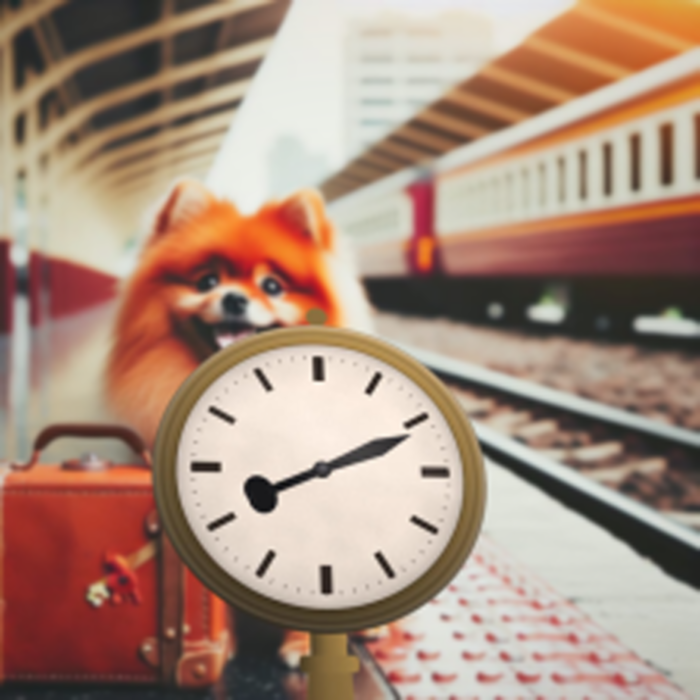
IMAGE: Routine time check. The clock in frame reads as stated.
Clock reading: 8:11
